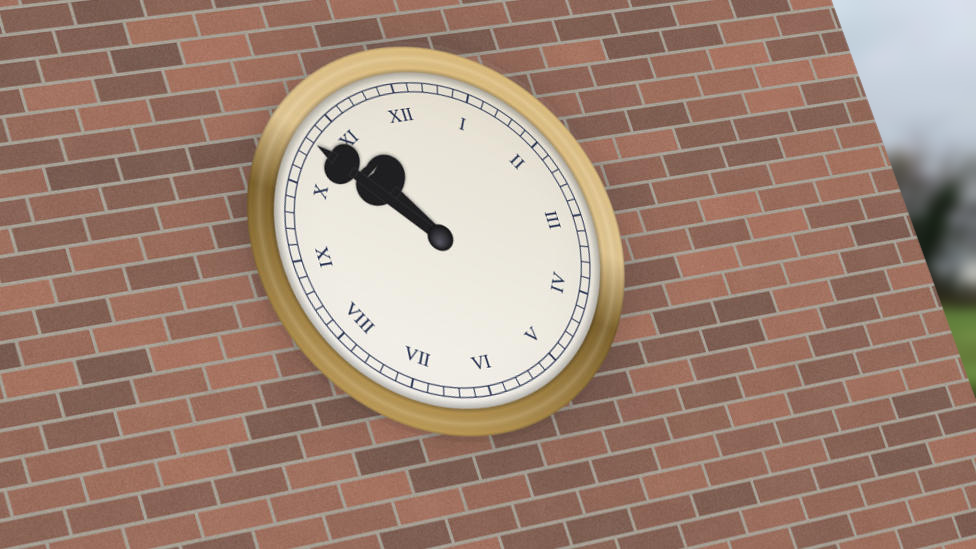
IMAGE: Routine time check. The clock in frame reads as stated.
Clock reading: 10:53
